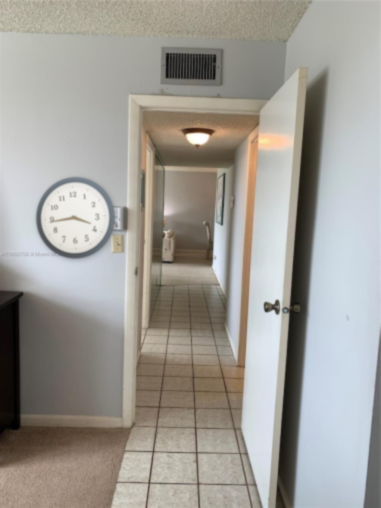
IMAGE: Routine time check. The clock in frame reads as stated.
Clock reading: 3:44
